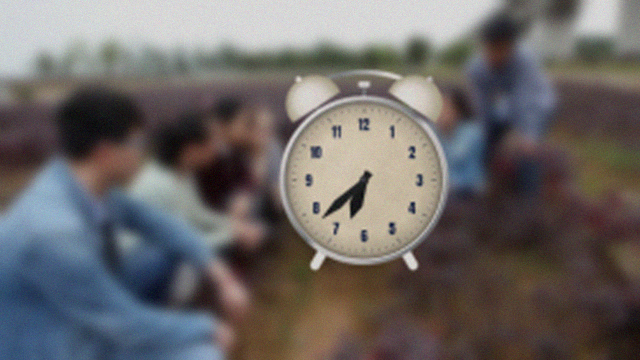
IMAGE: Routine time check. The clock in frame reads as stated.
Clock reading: 6:38
